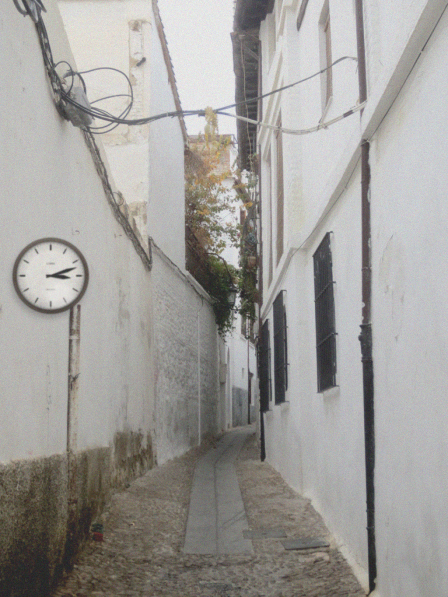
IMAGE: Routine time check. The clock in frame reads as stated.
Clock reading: 3:12
